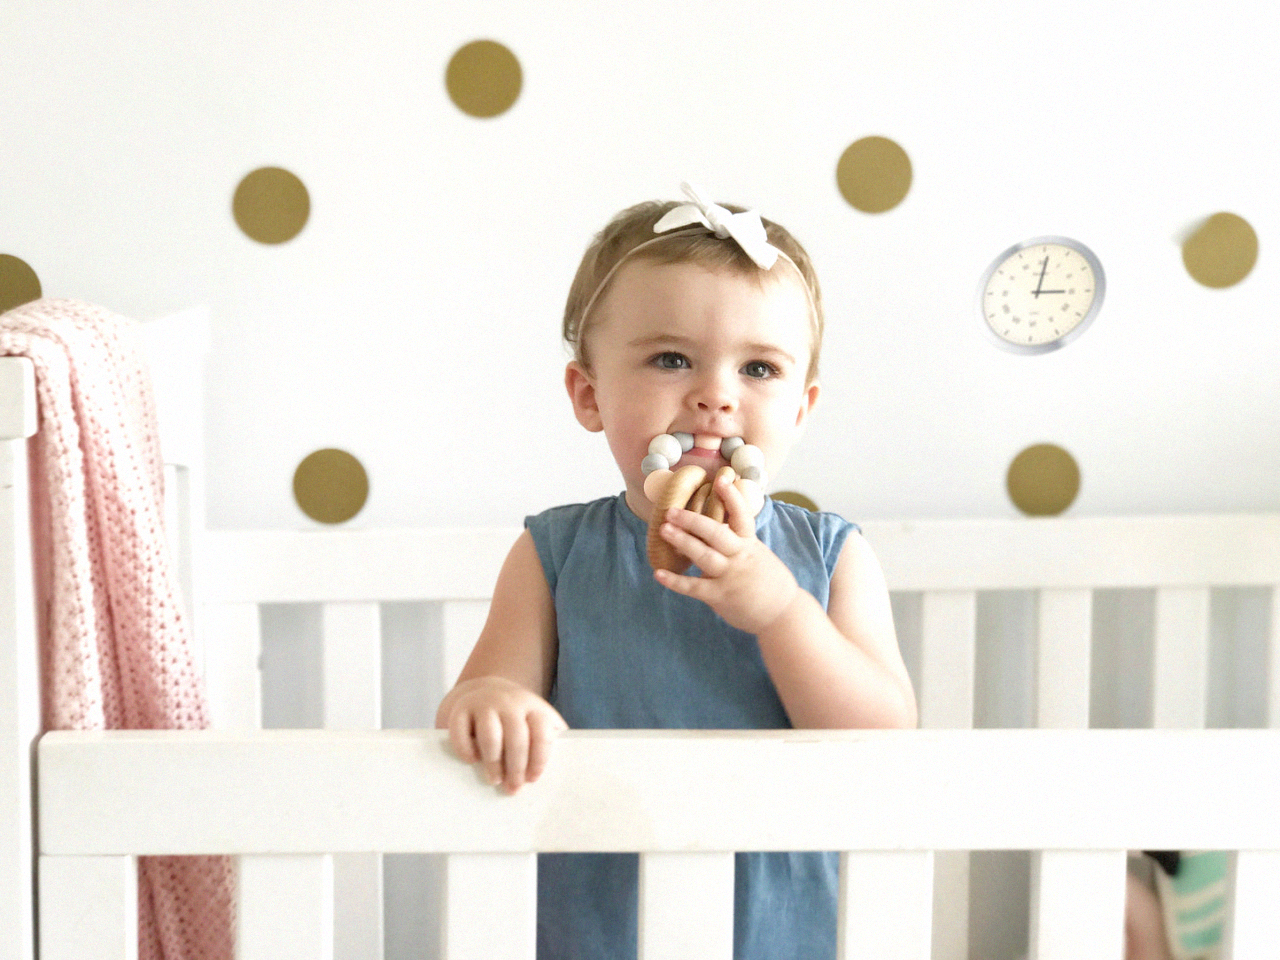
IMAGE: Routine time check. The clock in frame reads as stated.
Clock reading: 3:01
